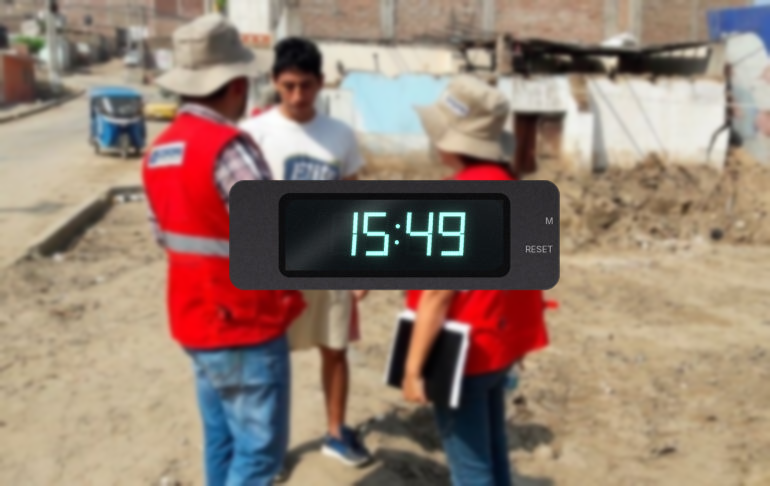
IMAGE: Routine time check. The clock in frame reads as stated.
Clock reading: 15:49
